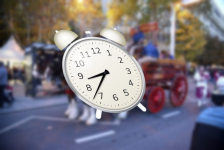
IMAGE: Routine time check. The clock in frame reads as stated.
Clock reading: 8:37
